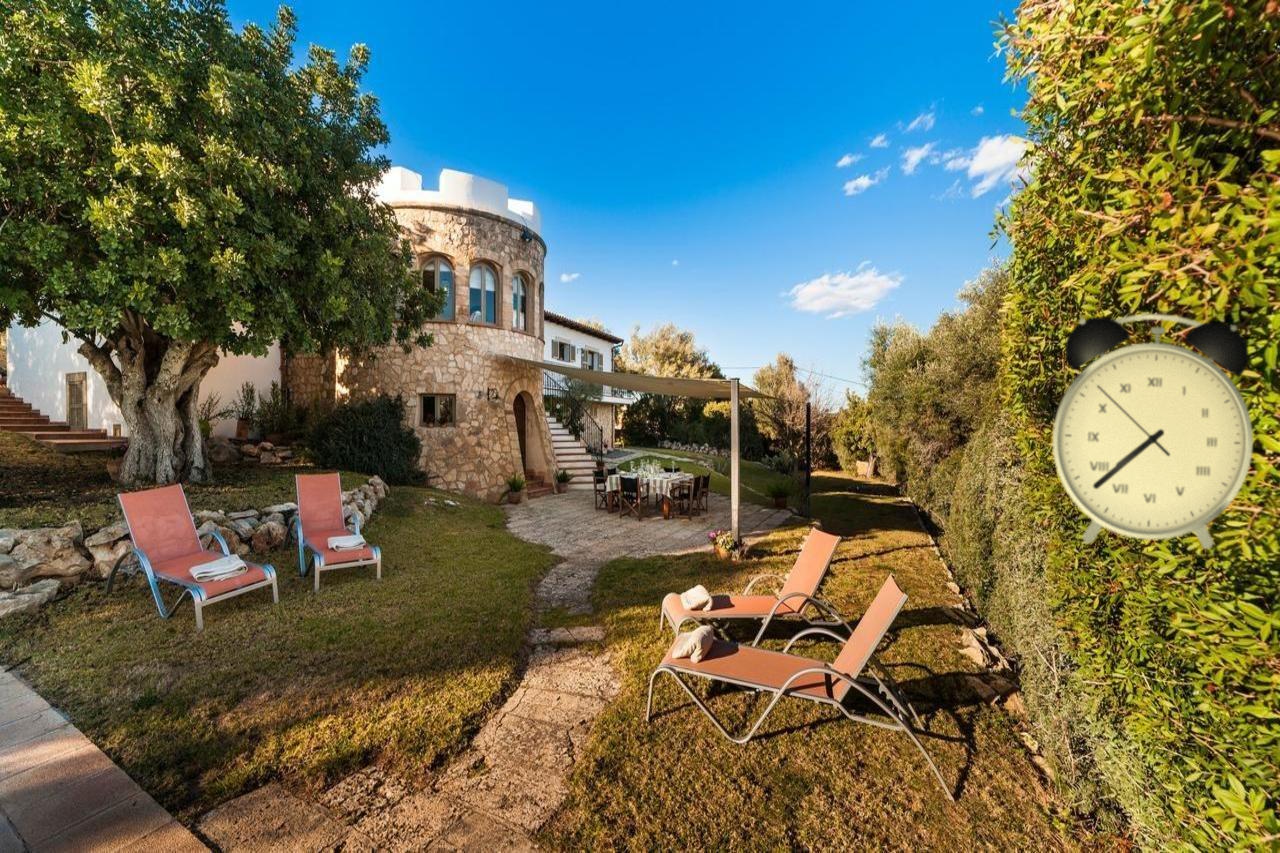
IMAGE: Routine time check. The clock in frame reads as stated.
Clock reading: 7:37:52
